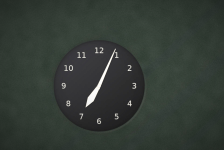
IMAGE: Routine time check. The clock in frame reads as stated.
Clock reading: 7:04
